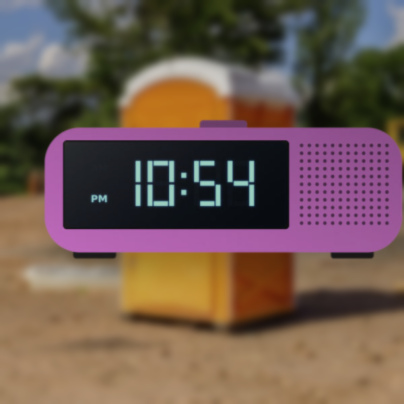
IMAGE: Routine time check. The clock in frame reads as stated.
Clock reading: 10:54
